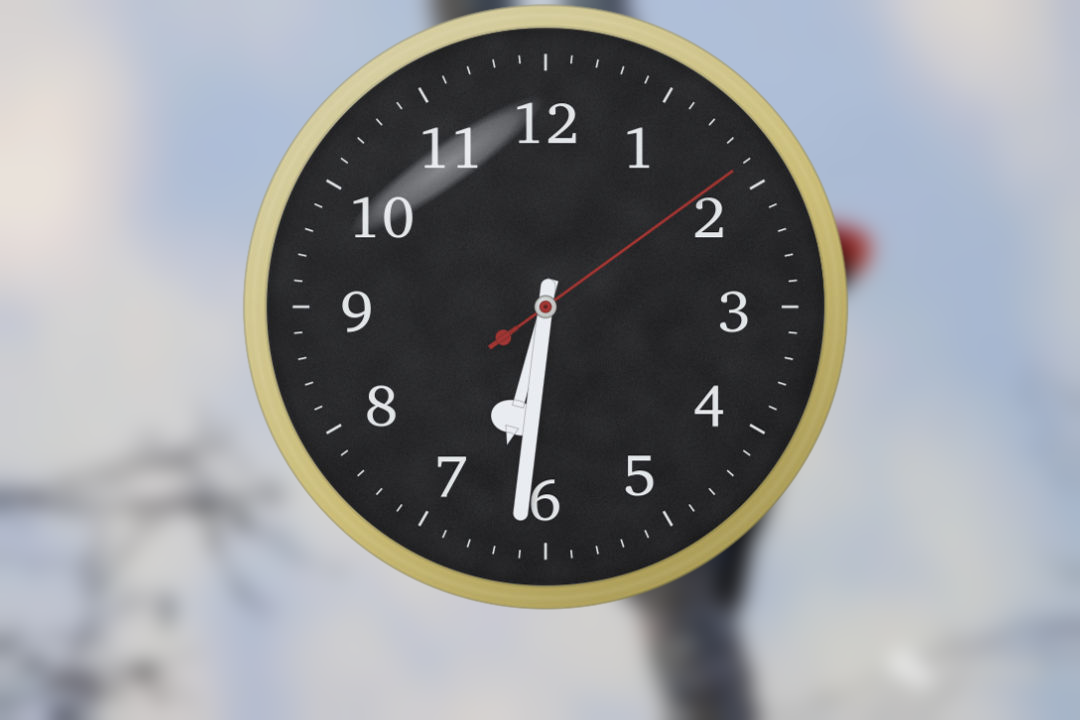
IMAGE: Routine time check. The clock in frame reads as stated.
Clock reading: 6:31:09
